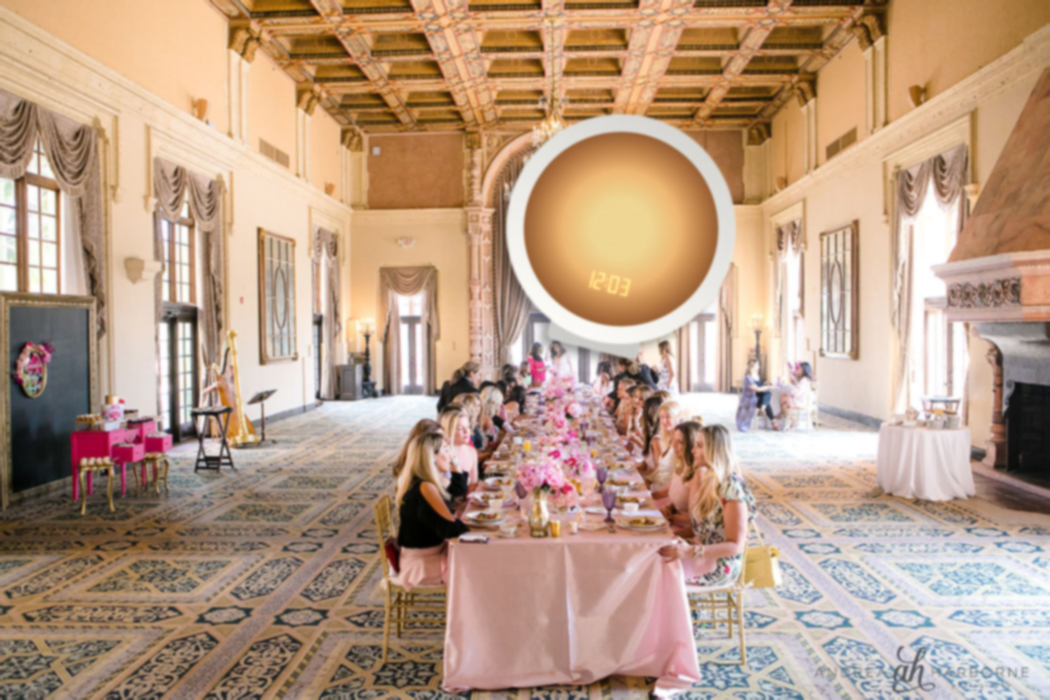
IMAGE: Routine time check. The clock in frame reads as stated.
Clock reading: 12:03
